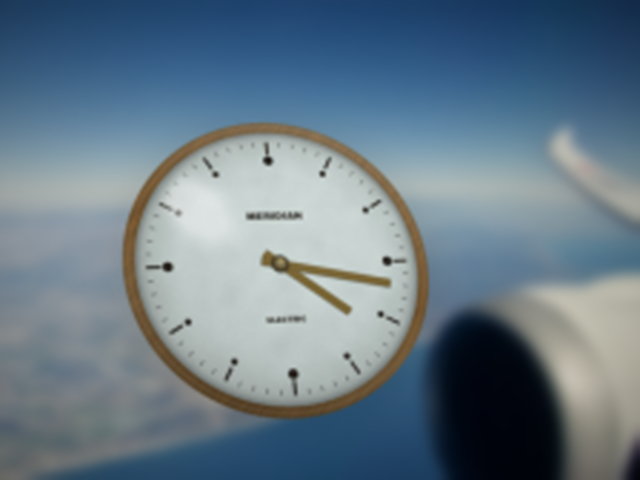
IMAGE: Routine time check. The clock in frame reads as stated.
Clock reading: 4:17
